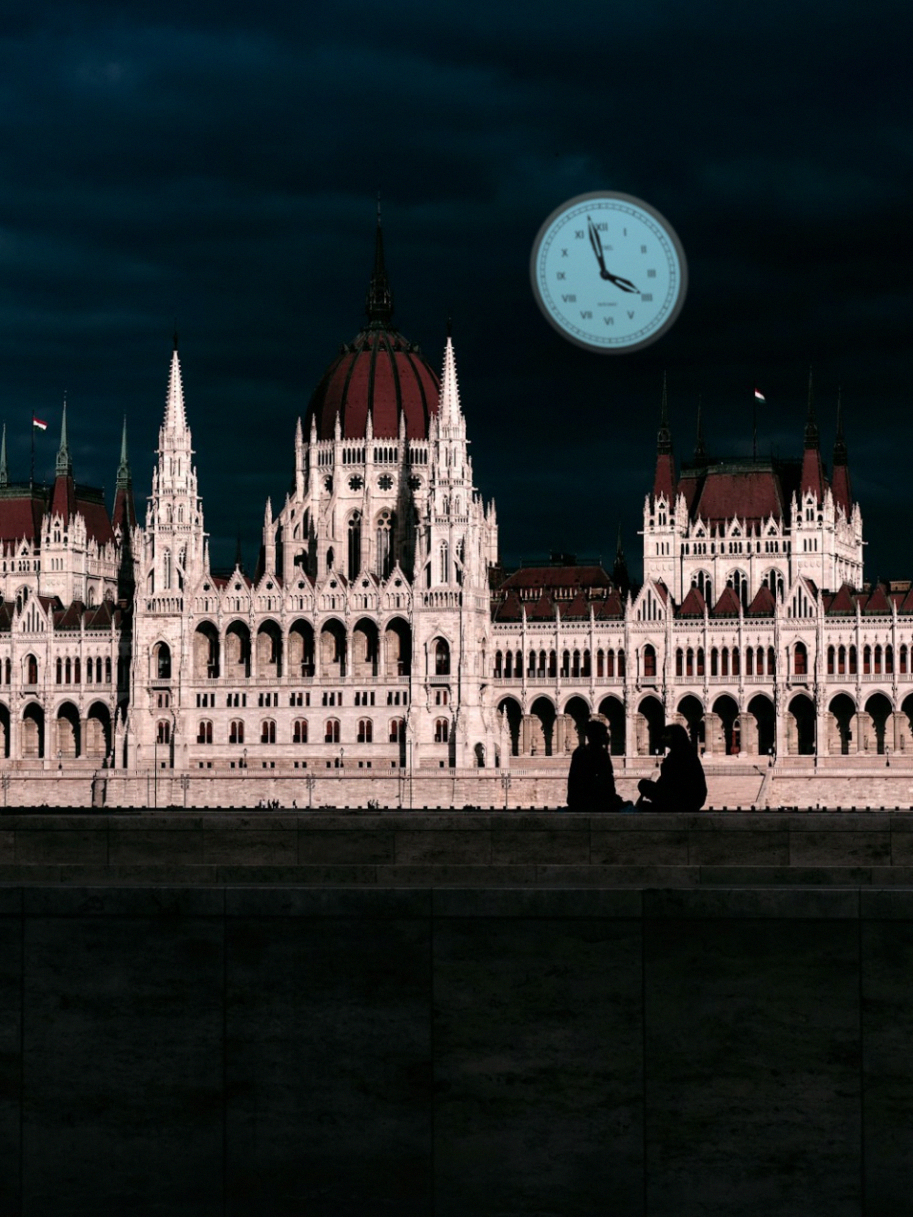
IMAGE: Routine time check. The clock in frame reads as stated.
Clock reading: 3:58
